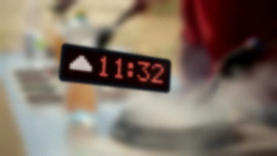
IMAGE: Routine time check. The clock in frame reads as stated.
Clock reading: 11:32
